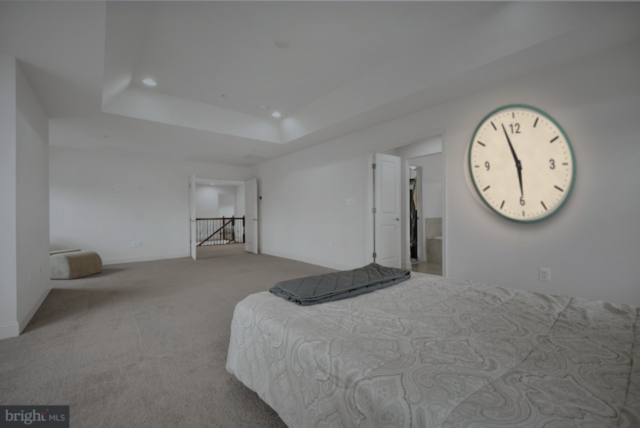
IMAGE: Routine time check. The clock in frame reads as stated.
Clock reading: 5:57
